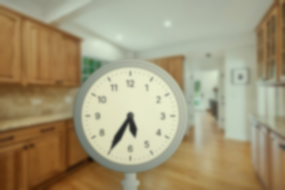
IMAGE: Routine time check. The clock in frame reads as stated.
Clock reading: 5:35
